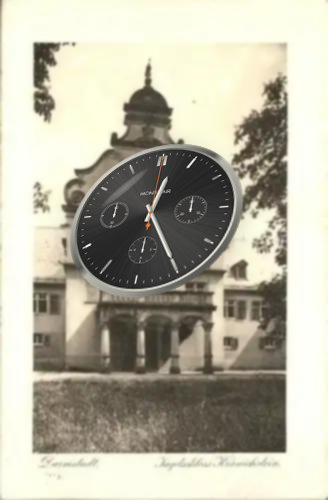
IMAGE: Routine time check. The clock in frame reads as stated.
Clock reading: 12:25
